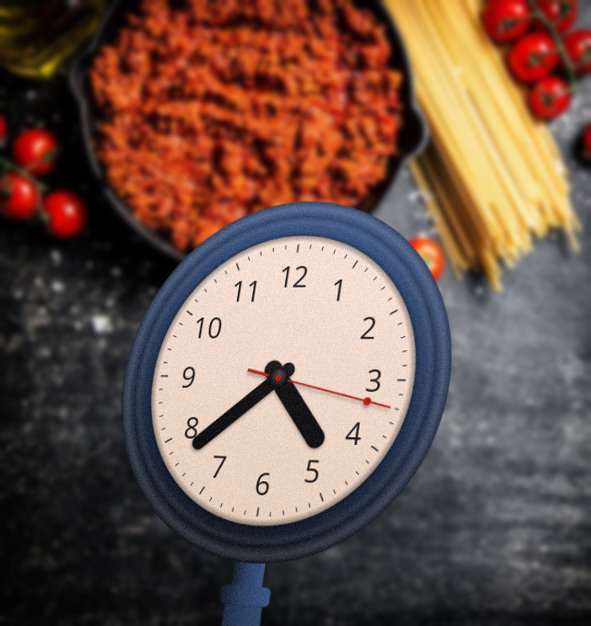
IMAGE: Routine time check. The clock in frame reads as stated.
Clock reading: 4:38:17
